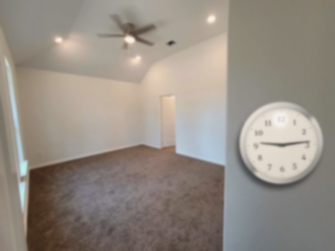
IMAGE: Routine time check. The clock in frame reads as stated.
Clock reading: 9:14
